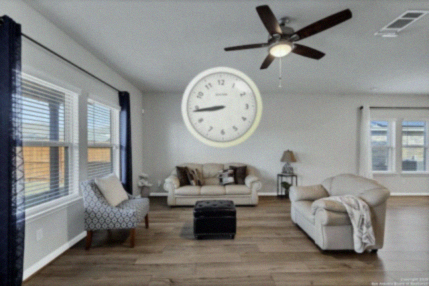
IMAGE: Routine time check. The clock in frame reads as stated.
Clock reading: 8:44
